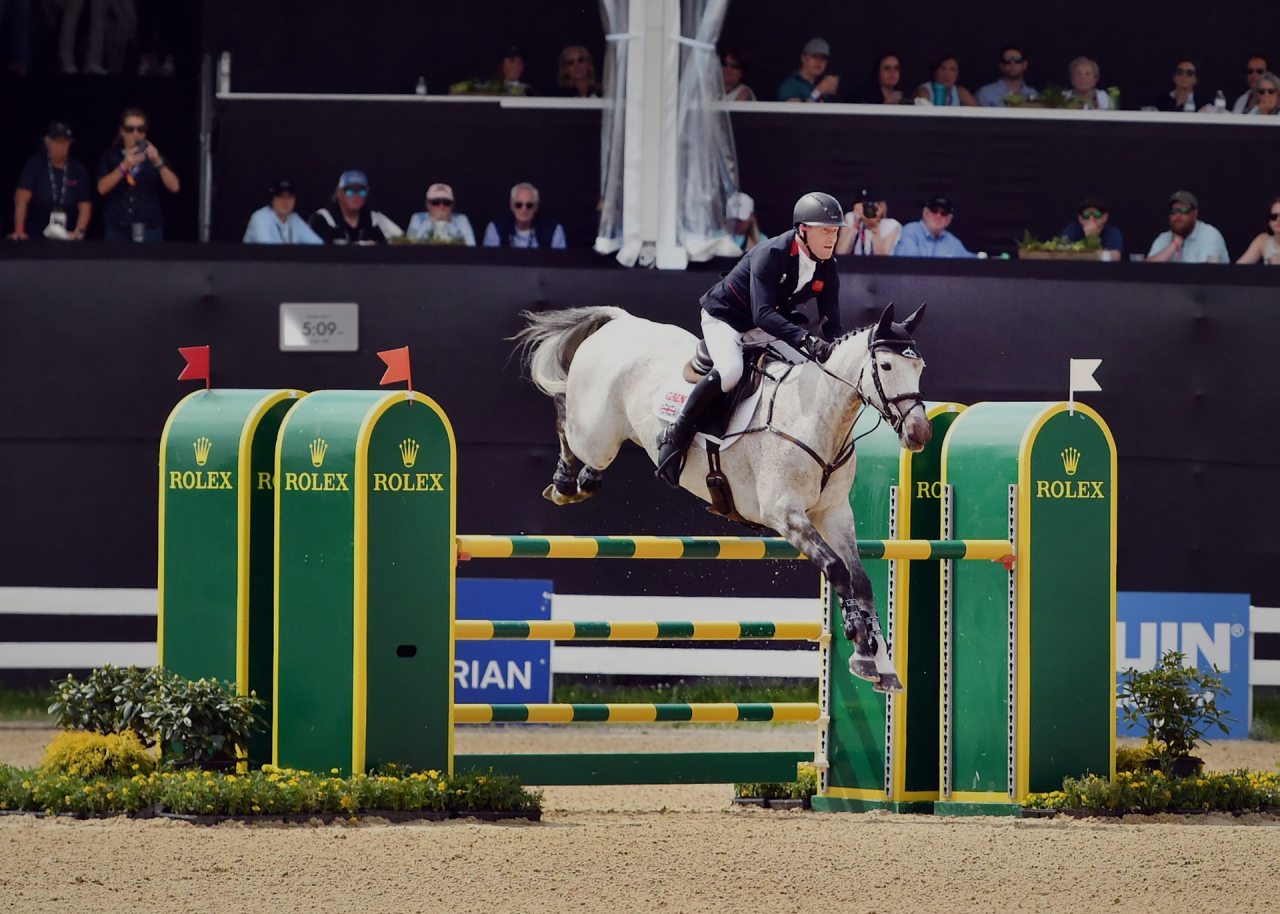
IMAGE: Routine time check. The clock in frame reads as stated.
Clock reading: 5:09
